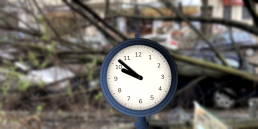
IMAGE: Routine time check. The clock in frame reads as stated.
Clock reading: 9:52
